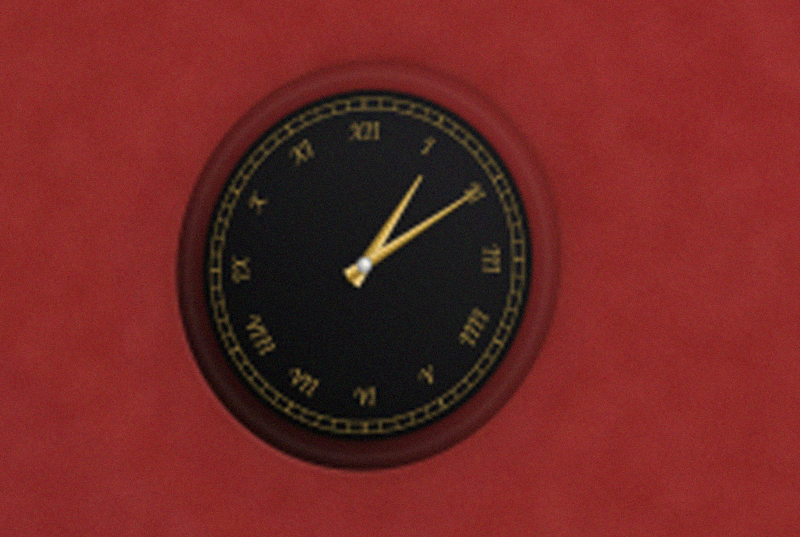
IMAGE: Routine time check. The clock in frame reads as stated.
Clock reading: 1:10
